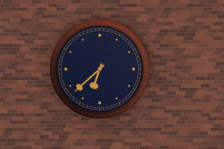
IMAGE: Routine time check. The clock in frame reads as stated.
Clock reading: 6:38
